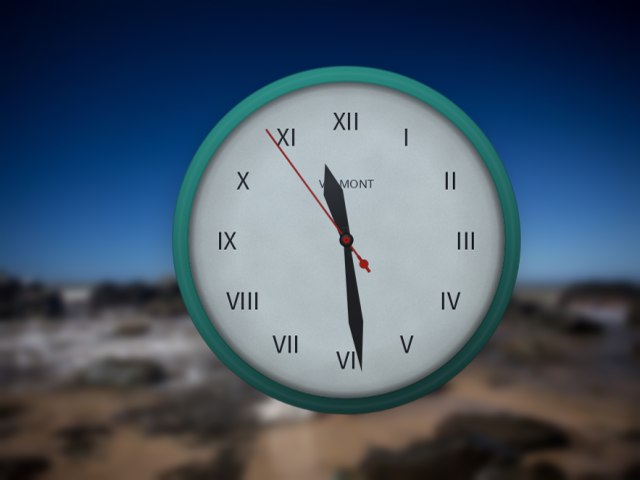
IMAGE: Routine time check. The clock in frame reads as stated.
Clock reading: 11:28:54
